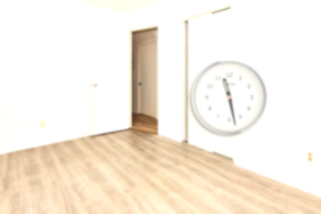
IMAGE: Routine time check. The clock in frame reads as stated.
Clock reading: 11:28
